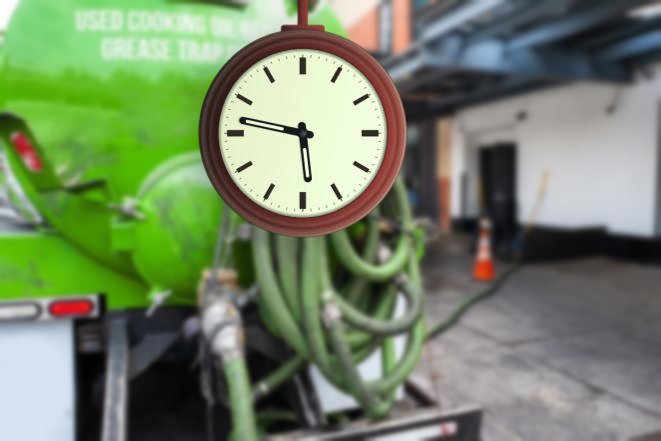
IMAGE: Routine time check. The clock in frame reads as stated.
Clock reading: 5:47
